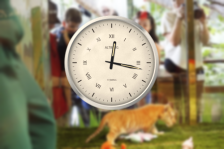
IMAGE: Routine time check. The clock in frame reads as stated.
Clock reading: 12:17
